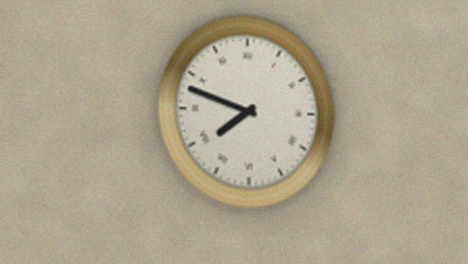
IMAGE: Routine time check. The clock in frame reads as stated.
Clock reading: 7:48
